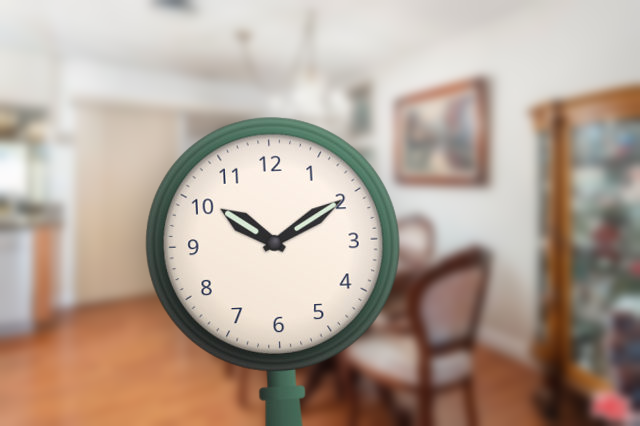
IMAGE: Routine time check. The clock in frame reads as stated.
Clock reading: 10:10
